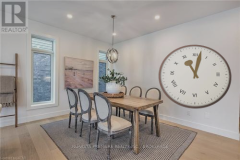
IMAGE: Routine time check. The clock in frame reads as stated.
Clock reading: 11:02
